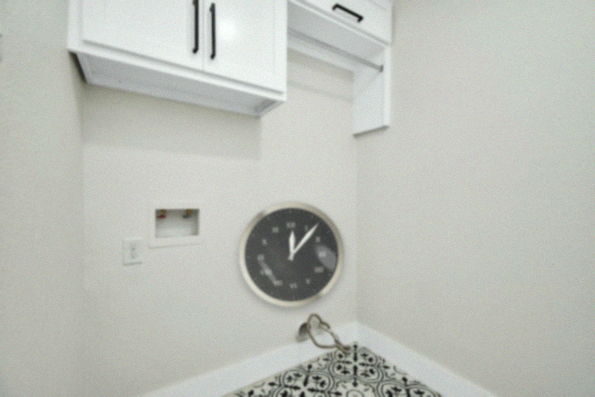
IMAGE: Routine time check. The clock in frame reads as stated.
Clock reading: 12:07
